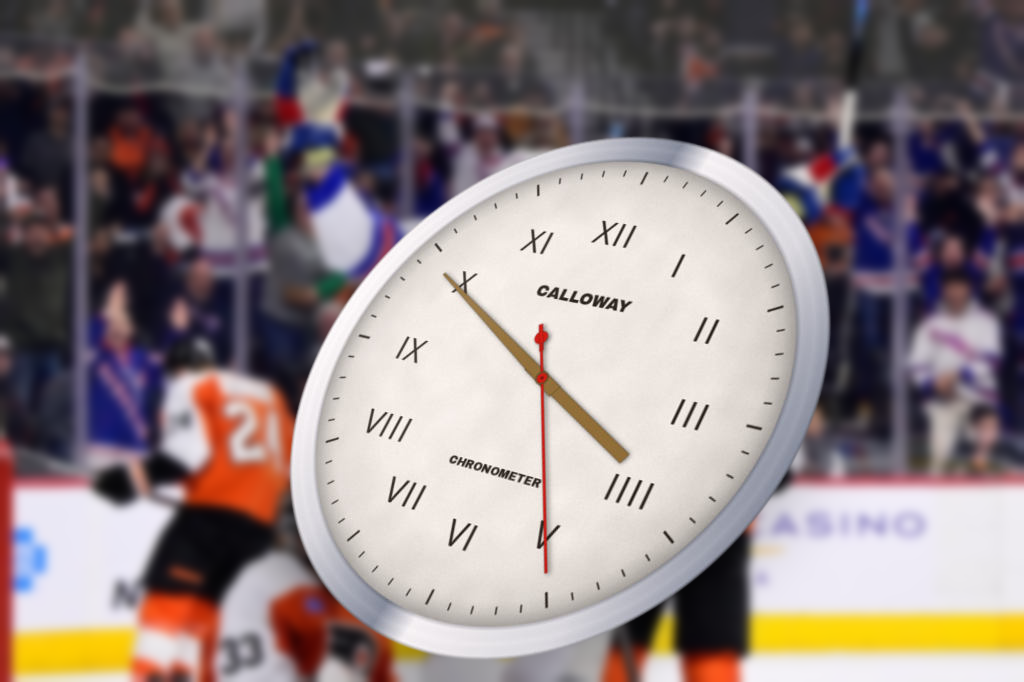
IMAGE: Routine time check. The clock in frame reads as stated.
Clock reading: 3:49:25
